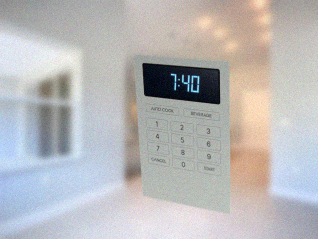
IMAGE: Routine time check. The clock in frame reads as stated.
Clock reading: 7:40
